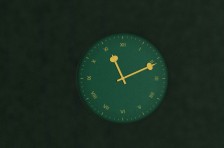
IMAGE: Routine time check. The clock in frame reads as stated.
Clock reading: 11:11
